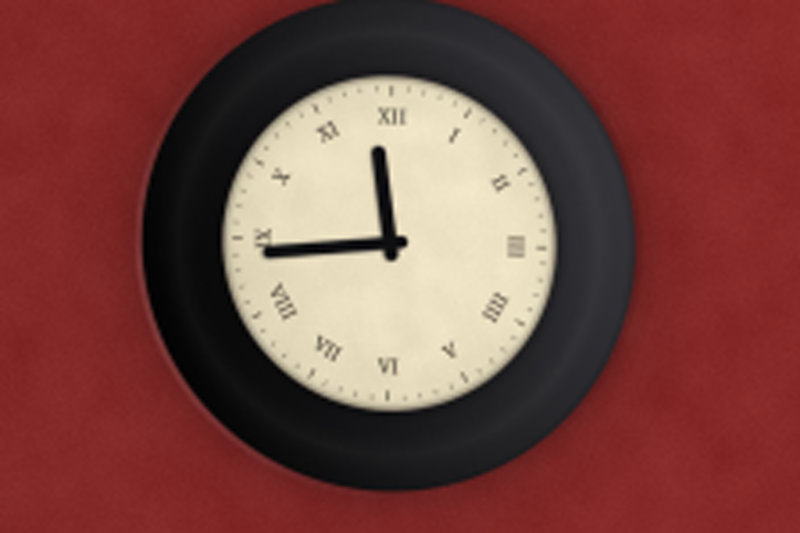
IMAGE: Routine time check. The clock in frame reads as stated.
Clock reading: 11:44
